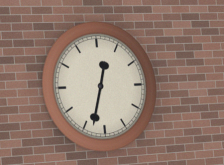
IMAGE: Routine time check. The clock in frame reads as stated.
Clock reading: 12:33
